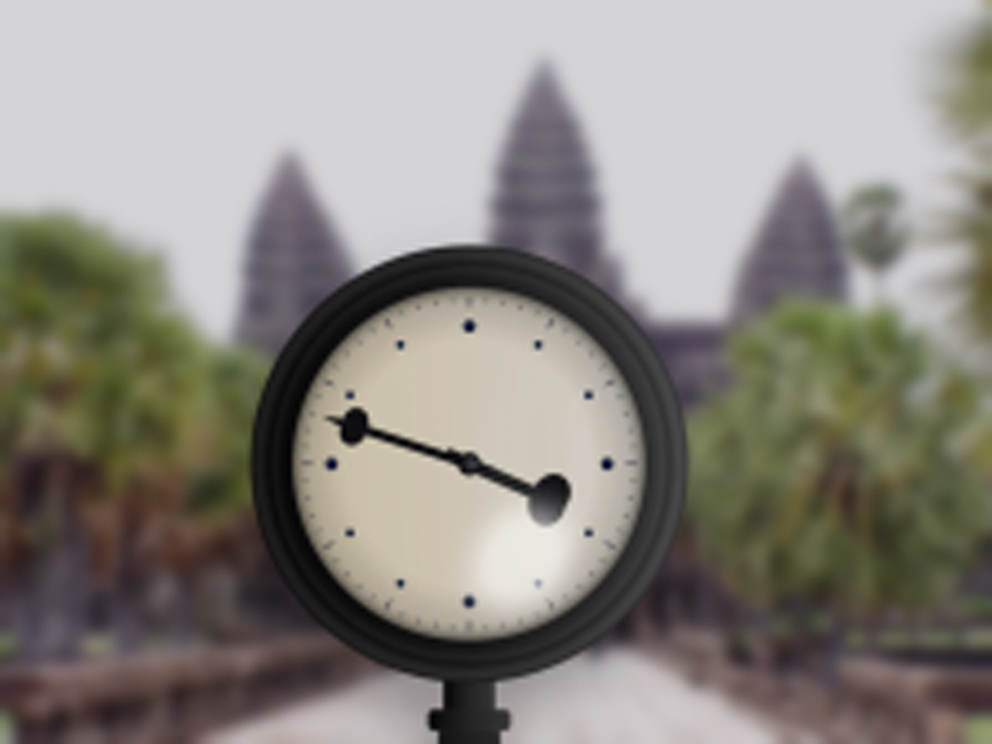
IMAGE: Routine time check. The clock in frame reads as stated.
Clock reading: 3:48
